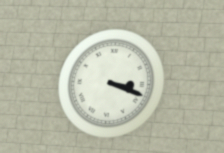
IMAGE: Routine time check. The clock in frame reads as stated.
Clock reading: 3:18
